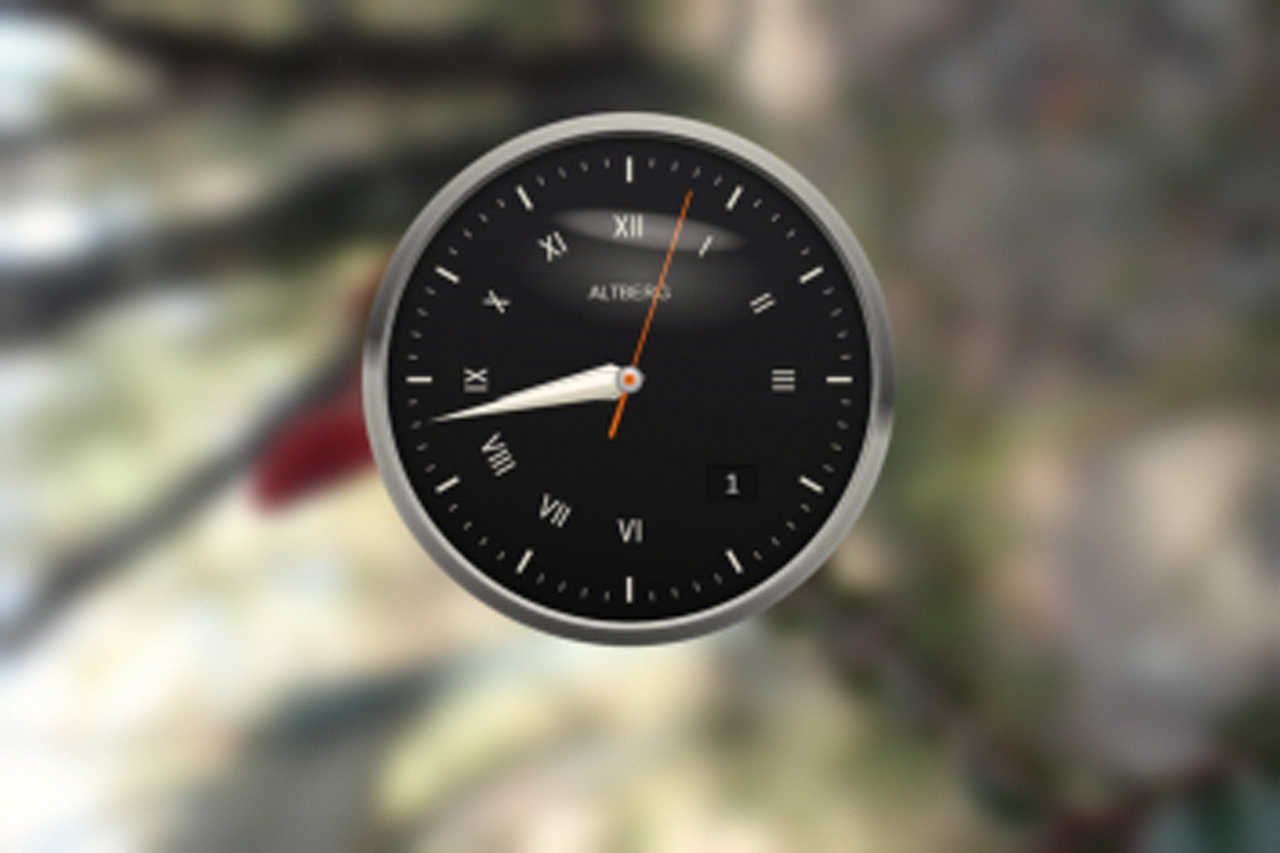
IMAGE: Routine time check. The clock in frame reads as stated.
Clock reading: 8:43:03
